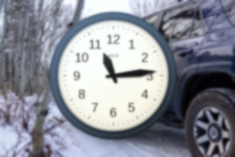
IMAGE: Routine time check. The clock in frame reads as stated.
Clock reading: 11:14
